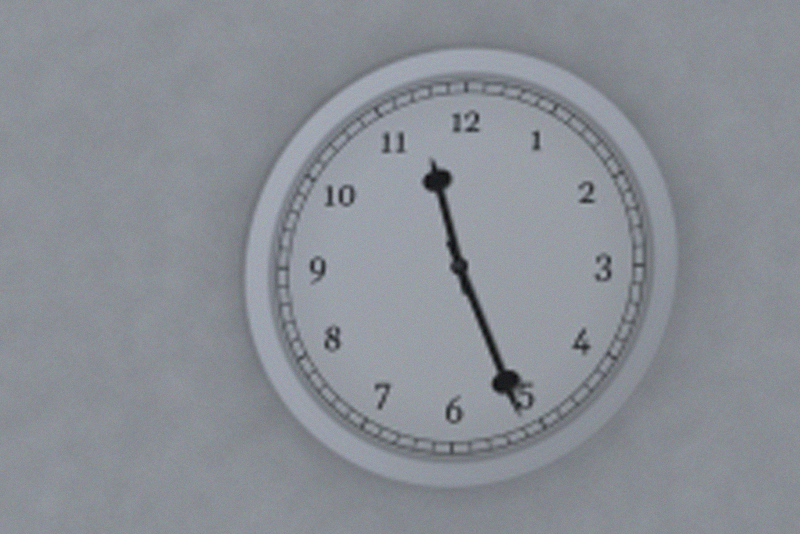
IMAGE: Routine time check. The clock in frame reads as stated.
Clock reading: 11:26
